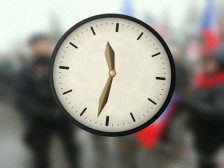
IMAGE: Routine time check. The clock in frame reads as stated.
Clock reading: 11:32
